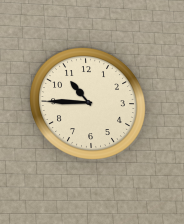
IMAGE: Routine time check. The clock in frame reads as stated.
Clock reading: 10:45
